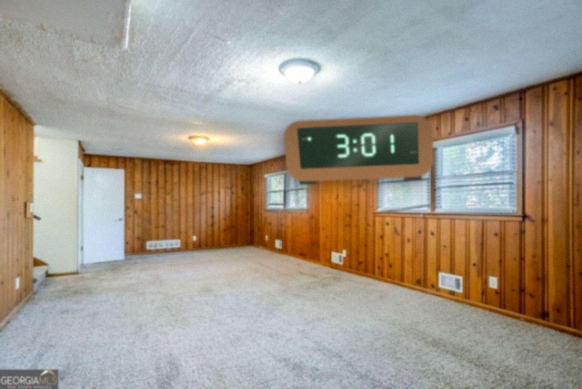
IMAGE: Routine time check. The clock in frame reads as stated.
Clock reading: 3:01
